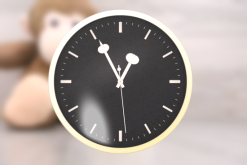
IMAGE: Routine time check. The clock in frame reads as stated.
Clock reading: 12:55:29
